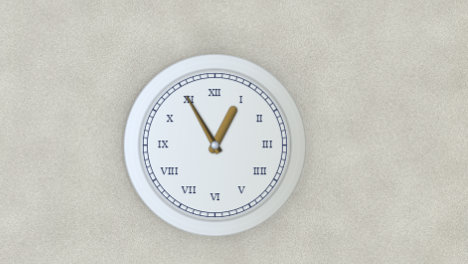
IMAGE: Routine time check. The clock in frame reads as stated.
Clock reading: 12:55
